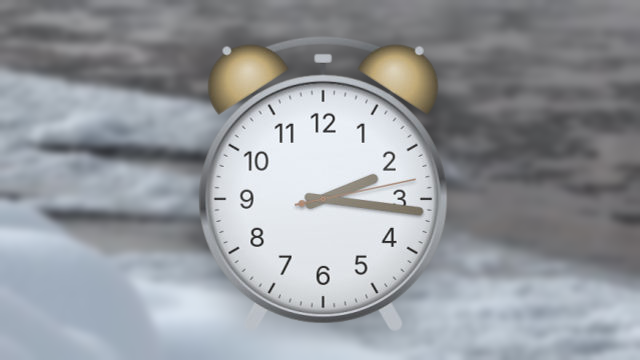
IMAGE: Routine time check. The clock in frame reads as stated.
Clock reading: 2:16:13
